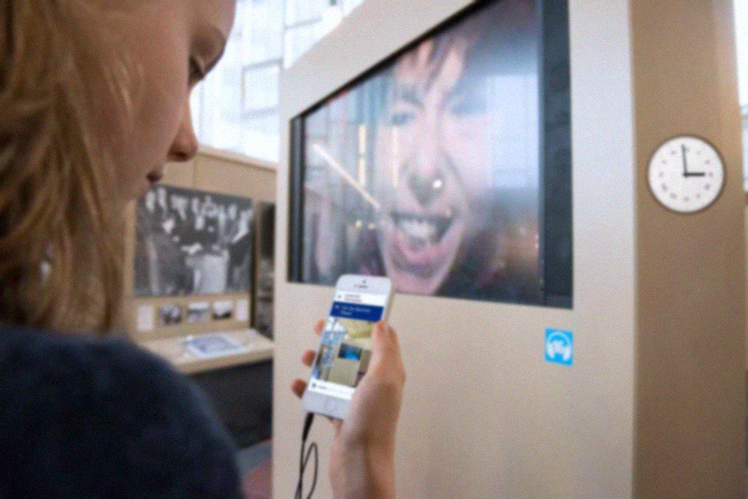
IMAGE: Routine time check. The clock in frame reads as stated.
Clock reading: 2:59
